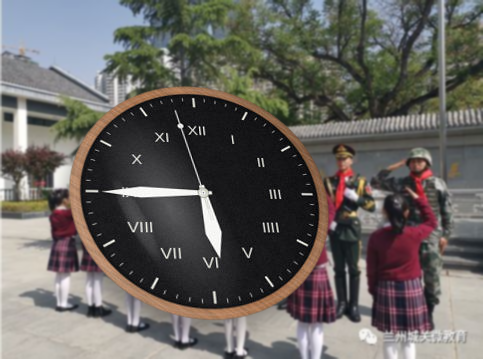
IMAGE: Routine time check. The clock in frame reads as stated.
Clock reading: 5:44:58
